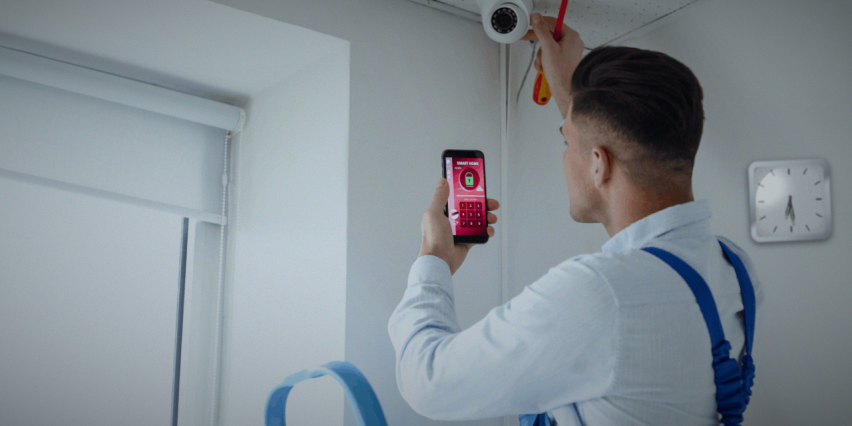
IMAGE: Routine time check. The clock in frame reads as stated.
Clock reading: 6:29
